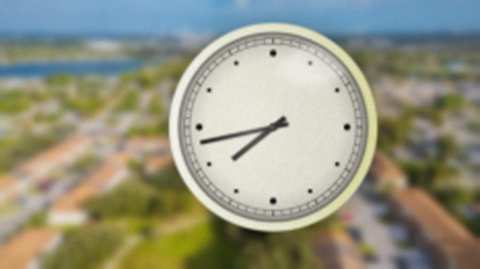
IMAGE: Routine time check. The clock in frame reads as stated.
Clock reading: 7:43
